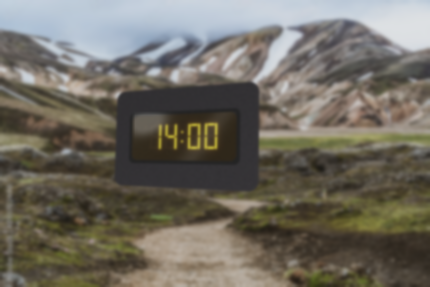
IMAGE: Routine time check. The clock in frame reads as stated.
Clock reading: 14:00
